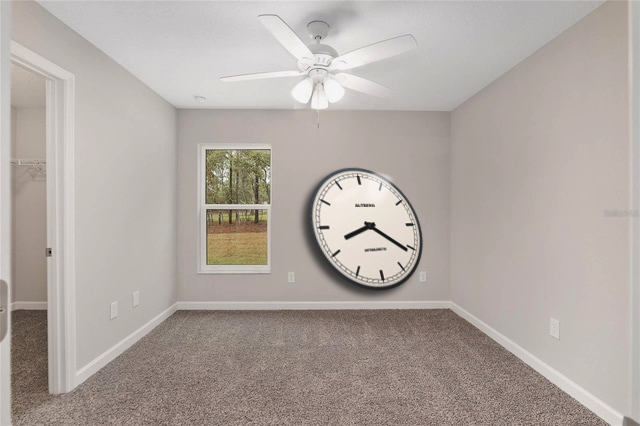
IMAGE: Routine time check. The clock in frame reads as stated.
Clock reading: 8:21
